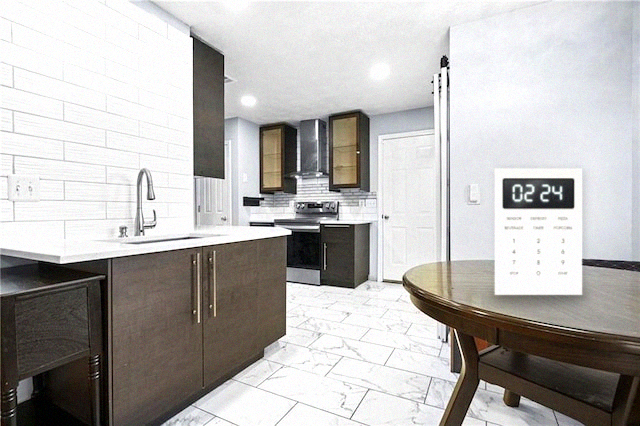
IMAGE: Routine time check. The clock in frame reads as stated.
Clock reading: 2:24
